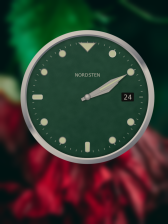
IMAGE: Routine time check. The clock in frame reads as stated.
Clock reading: 2:10
